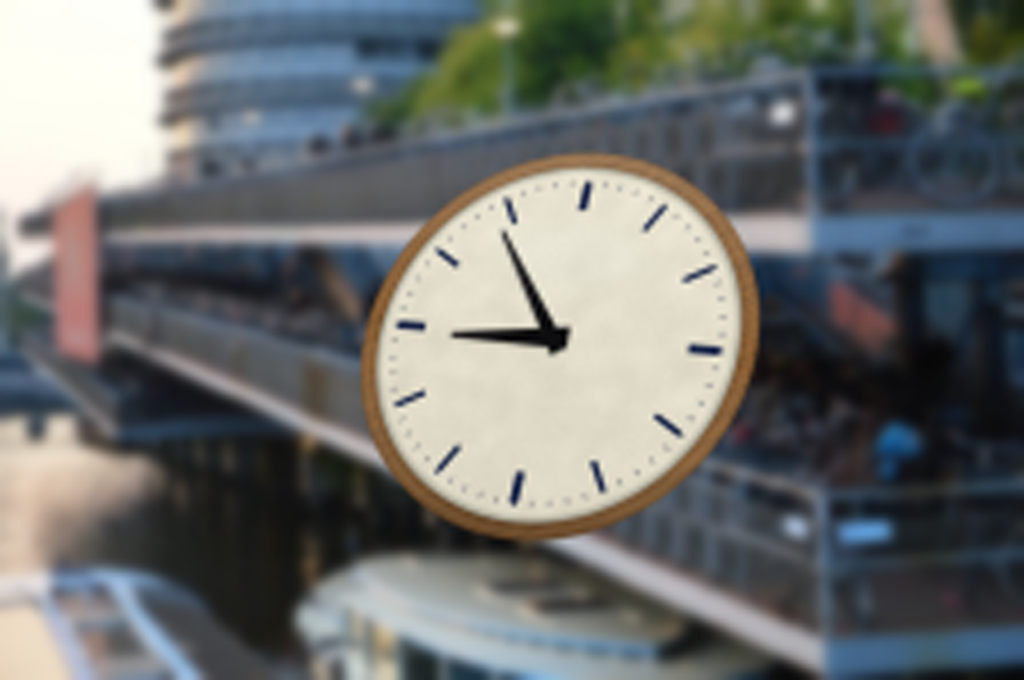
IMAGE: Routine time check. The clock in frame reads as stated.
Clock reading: 8:54
